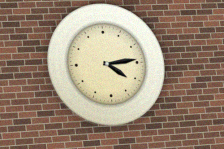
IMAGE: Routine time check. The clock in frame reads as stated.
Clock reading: 4:14
